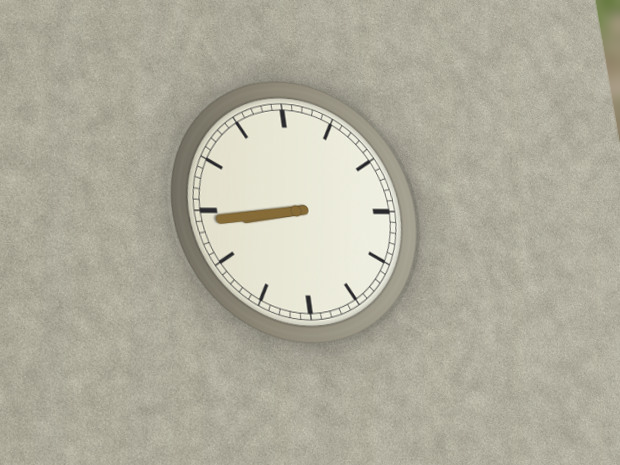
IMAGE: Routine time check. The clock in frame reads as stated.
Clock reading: 8:44
